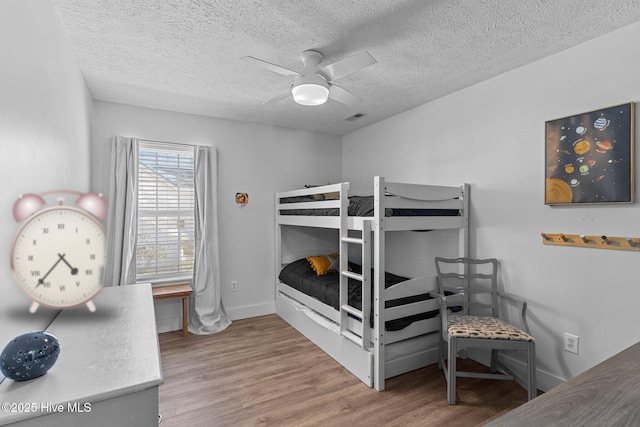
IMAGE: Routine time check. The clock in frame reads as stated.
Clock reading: 4:37
